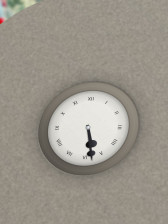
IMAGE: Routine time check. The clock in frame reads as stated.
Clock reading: 5:28
